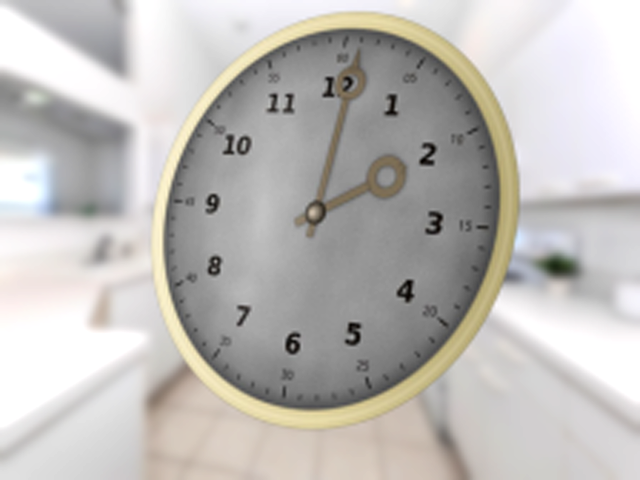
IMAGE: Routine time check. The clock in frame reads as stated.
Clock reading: 2:01
